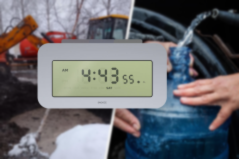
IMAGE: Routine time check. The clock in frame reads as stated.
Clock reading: 4:43:55
